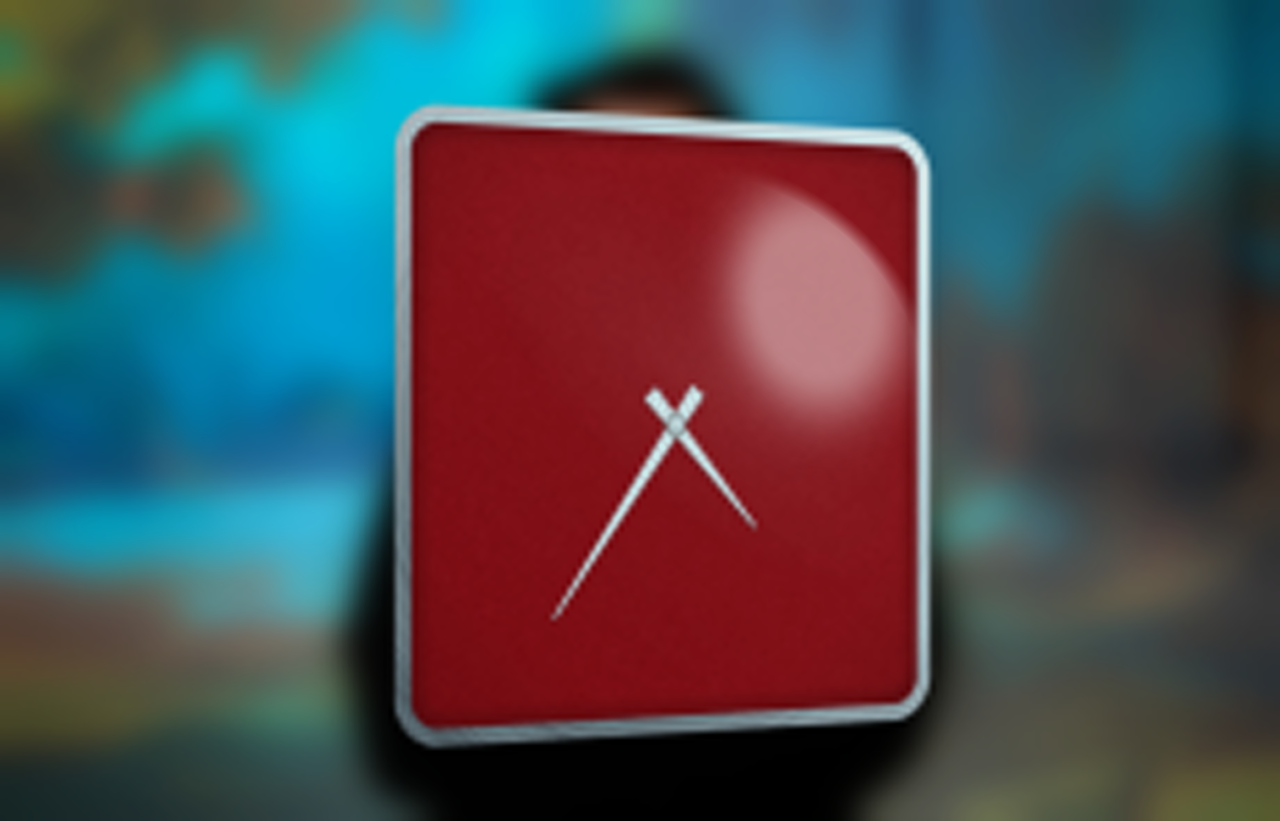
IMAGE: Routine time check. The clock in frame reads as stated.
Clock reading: 4:36
